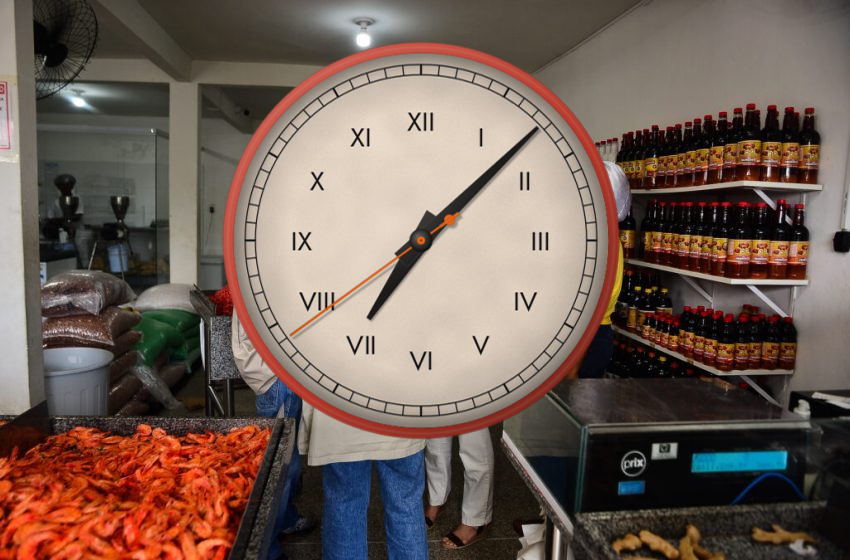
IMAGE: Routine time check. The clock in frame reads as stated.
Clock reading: 7:07:39
